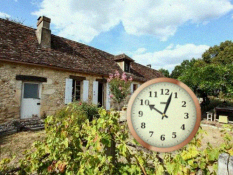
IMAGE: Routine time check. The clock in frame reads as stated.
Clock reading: 10:03
